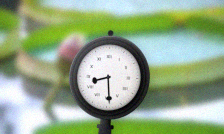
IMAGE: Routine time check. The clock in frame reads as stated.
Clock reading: 8:29
